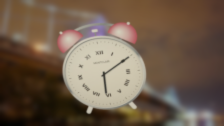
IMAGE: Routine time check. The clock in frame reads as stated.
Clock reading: 6:10
